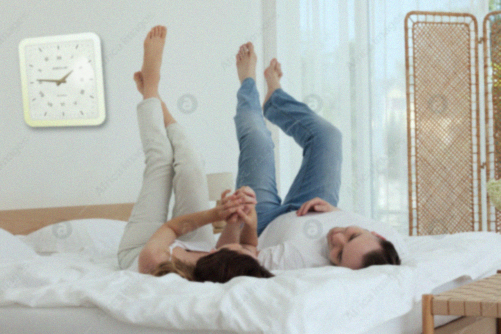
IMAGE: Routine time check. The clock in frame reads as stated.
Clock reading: 1:46
